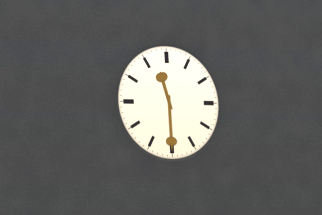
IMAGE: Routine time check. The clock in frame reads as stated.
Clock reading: 11:30
